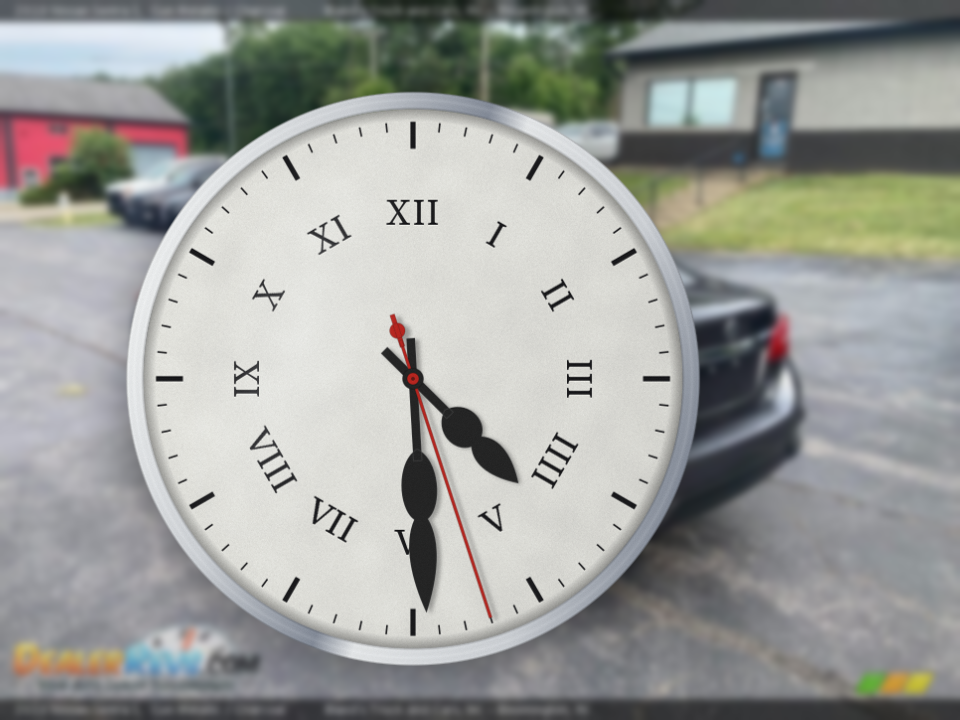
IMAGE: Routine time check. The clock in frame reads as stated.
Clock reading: 4:29:27
